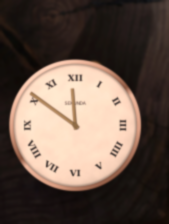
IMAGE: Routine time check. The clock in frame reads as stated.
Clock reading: 11:51
